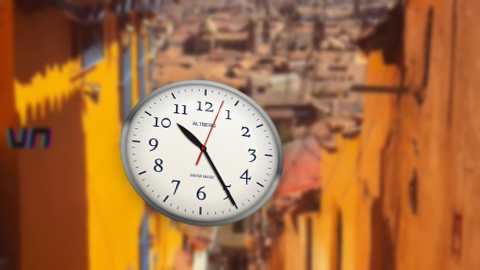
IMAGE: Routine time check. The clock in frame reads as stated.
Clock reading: 10:25:03
